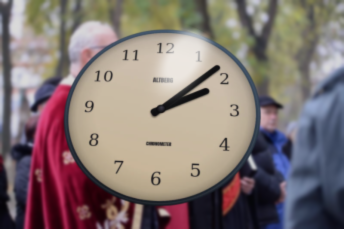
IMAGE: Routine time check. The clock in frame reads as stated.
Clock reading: 2:08
